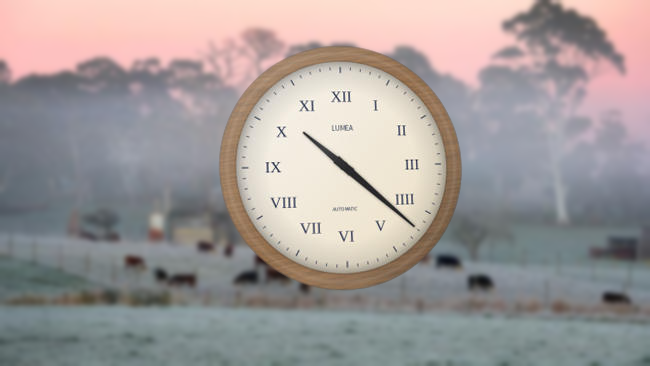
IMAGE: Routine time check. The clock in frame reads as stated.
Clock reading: 10:22
